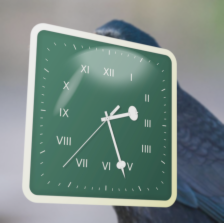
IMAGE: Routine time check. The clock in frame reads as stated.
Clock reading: 2:26:37
